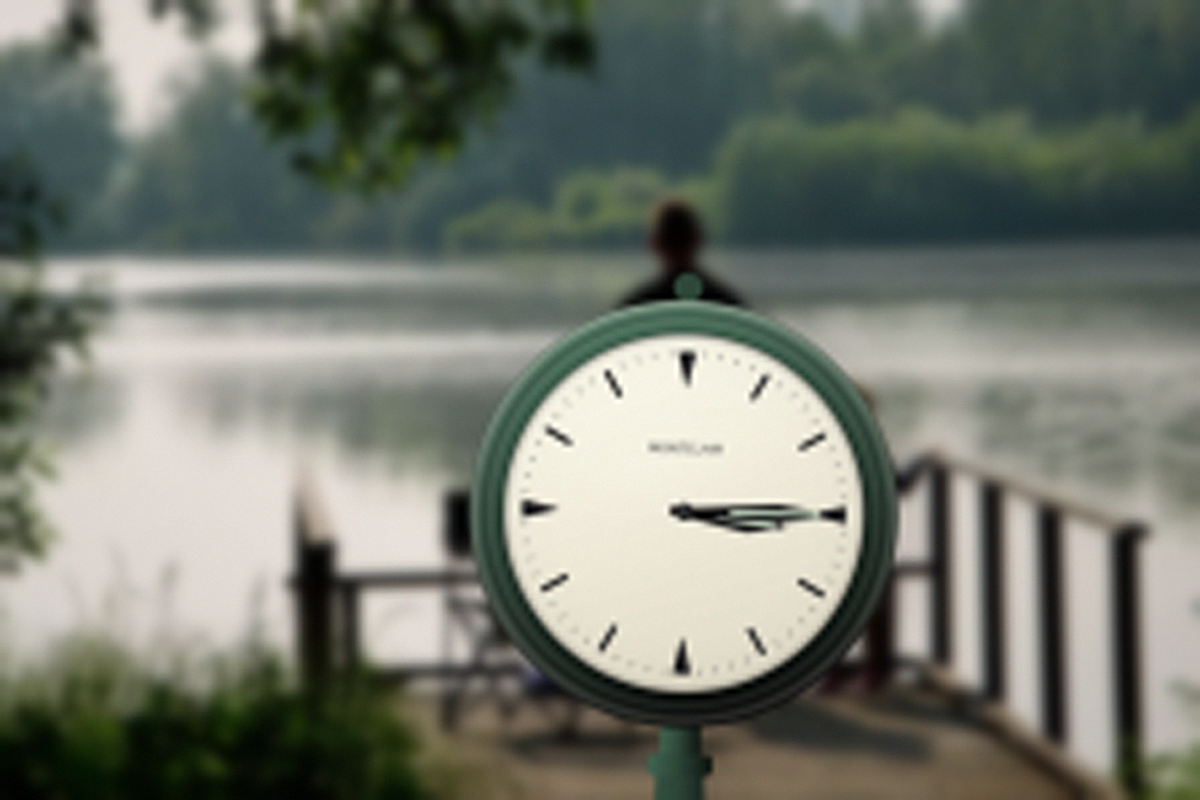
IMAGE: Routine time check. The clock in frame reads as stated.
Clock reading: 3:15
